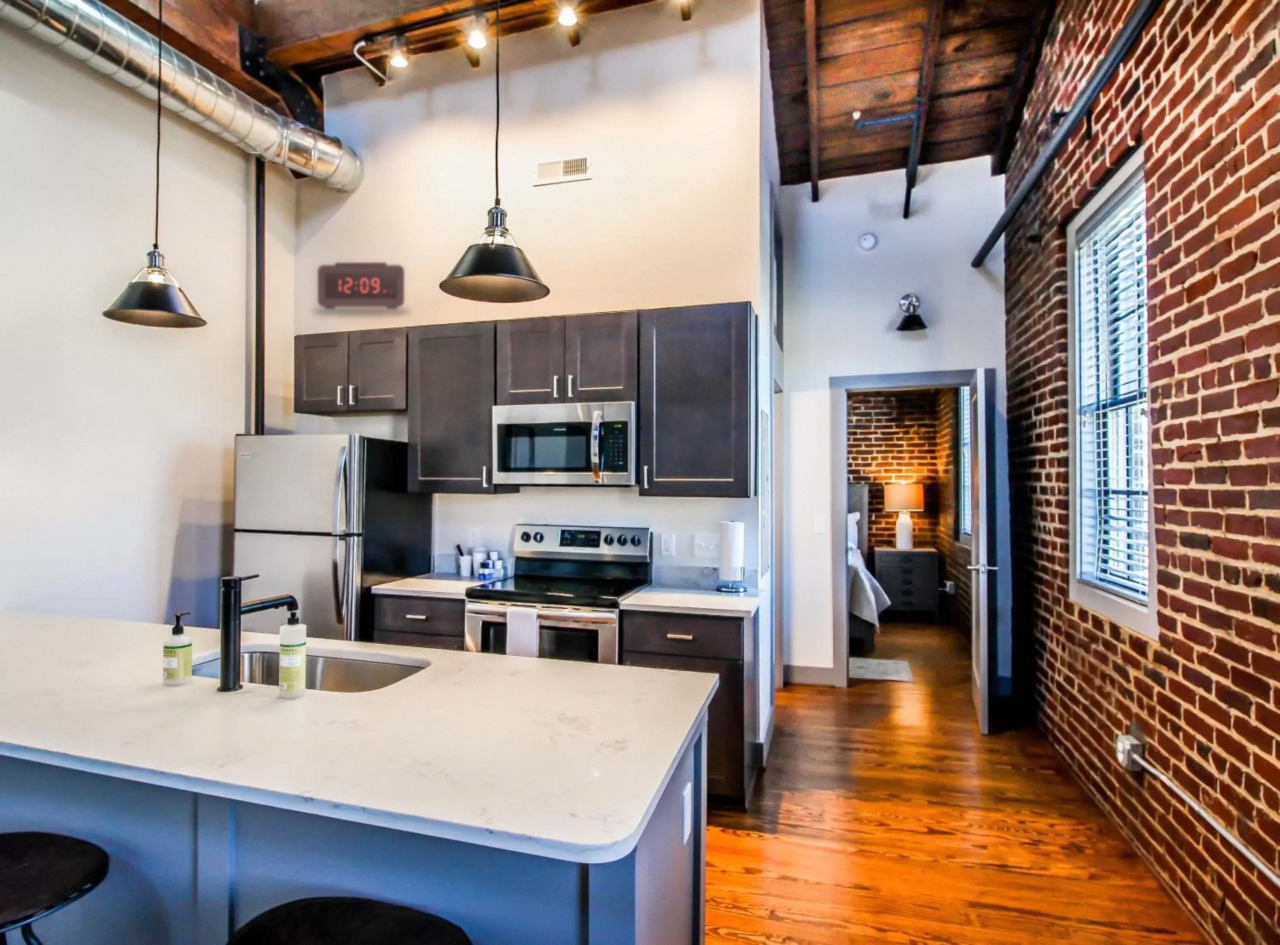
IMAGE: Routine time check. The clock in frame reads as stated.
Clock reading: 12:09
